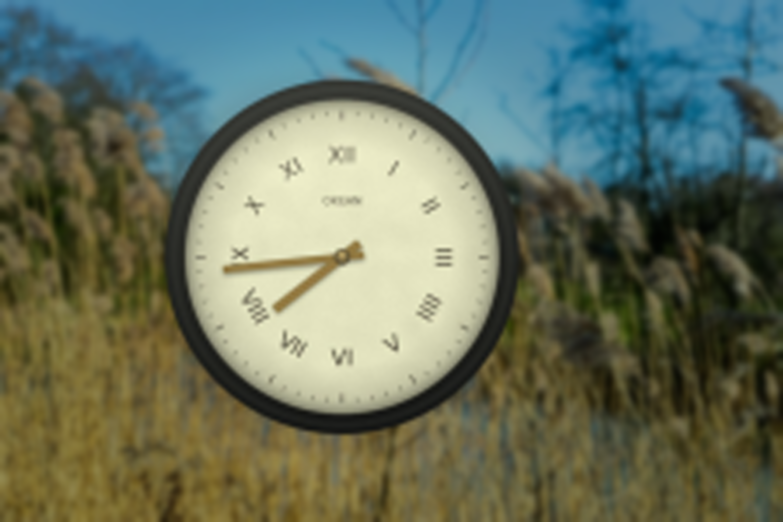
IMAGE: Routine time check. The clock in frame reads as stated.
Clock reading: 7:44
